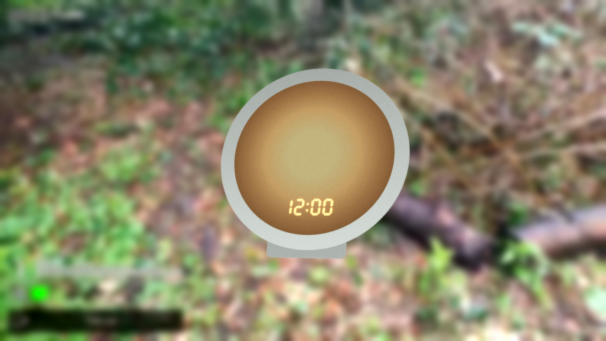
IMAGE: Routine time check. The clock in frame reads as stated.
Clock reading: 12:00
